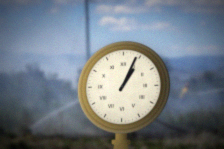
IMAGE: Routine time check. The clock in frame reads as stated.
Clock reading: 1:04
